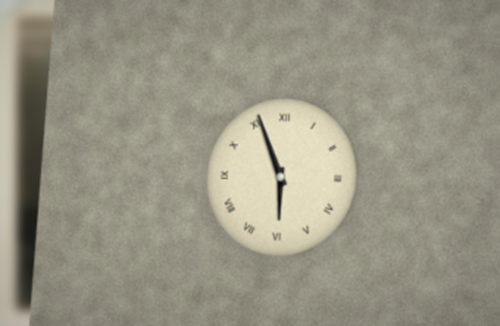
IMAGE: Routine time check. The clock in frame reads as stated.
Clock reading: 5:56
